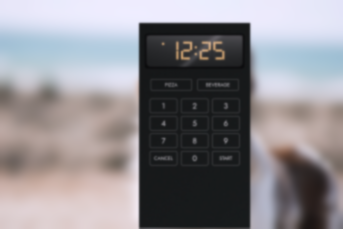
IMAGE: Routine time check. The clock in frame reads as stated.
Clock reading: 12:25
